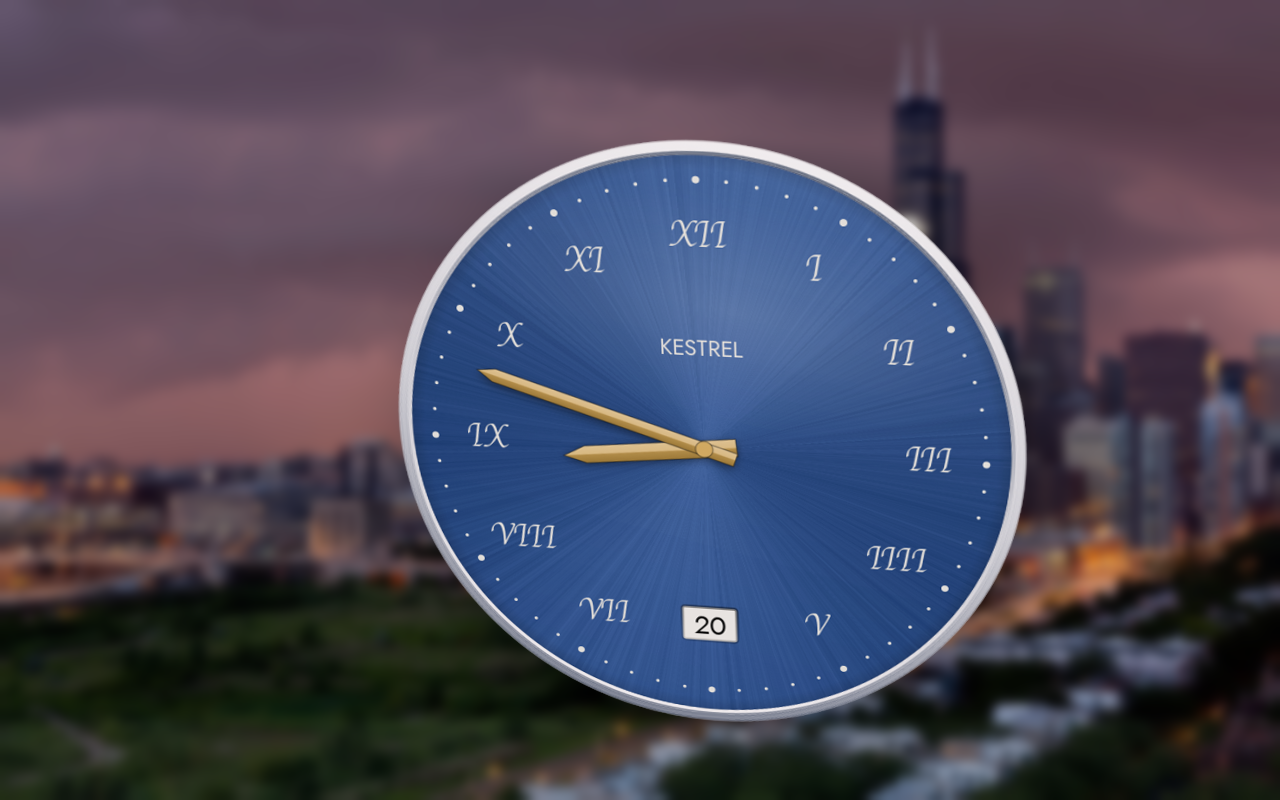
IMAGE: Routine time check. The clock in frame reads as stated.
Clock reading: 8:48
